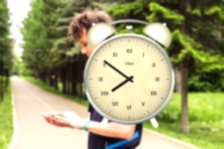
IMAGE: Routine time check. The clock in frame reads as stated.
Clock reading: 7:51
